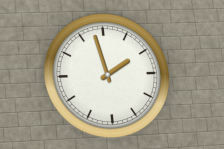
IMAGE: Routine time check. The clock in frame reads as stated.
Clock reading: 1:58
